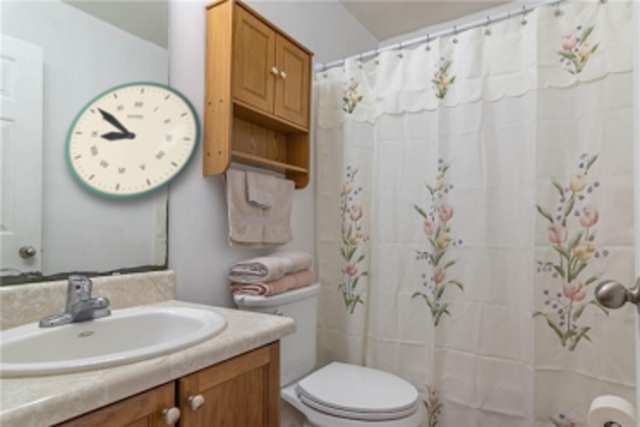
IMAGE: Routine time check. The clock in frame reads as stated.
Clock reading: 8:51
